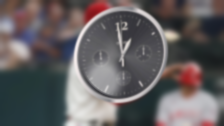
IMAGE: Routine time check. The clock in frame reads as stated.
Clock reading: 12:59
